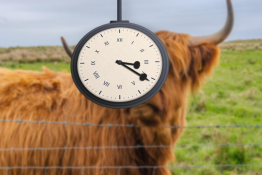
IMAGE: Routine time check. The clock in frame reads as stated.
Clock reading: 3:21
